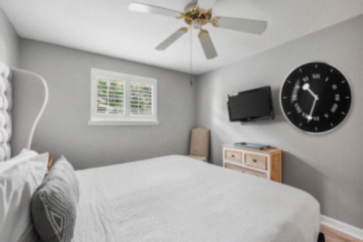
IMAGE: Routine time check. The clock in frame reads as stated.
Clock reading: 10:33
